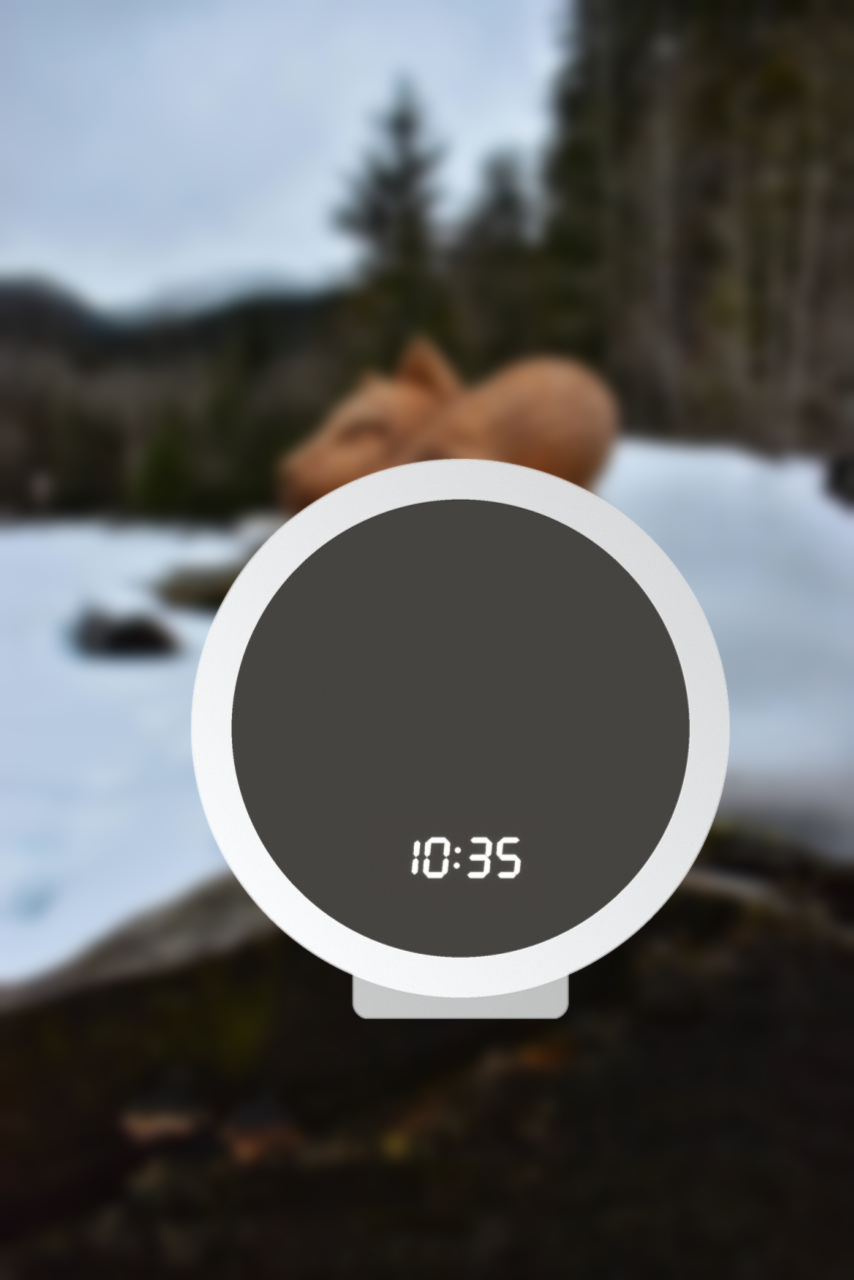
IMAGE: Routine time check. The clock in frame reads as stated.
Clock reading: 10:35
